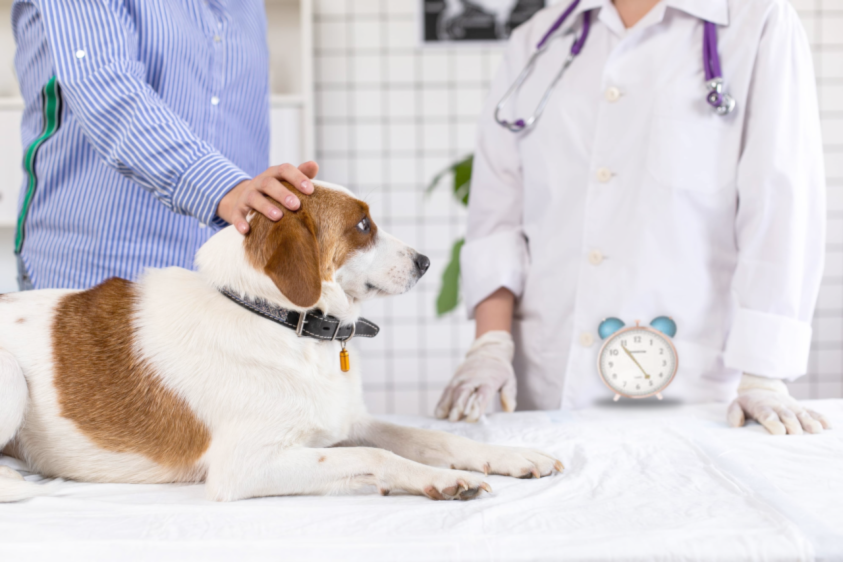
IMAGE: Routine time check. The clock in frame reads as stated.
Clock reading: 4:54
